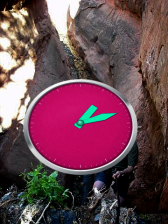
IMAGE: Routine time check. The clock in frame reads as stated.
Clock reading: 1:12
